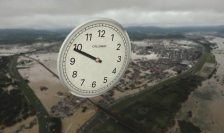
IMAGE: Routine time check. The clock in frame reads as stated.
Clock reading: 9:49
